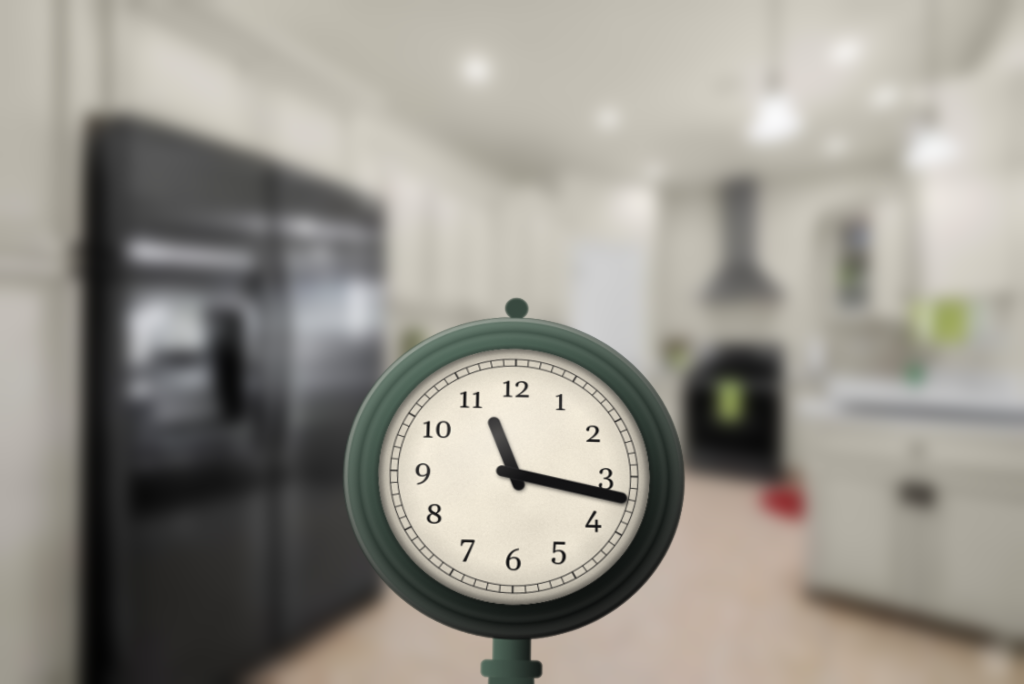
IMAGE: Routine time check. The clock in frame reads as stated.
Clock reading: 11:17
